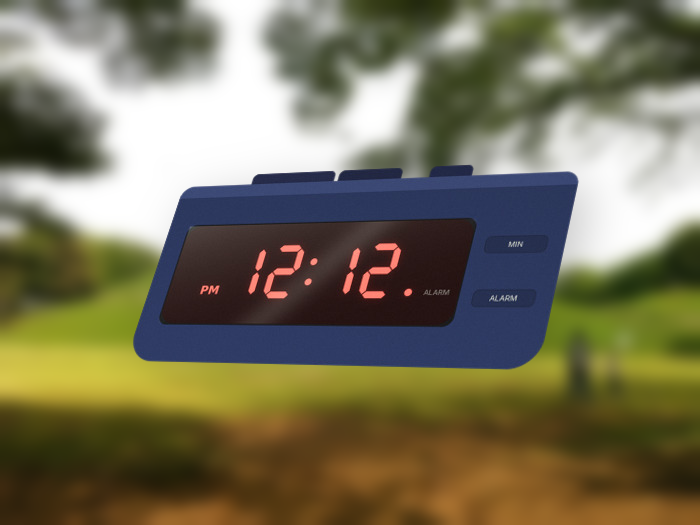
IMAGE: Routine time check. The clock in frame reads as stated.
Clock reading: 12:12
